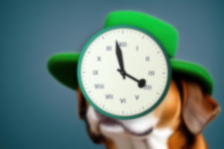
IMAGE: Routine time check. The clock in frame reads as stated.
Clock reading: 3:58
